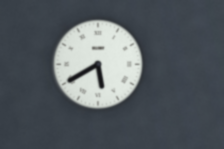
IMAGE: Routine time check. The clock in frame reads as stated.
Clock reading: 5:40
